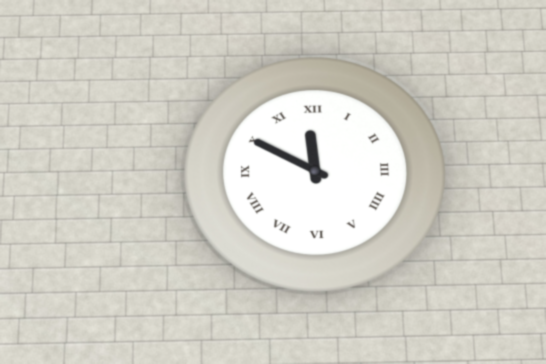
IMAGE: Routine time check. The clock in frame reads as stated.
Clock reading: 11:50
